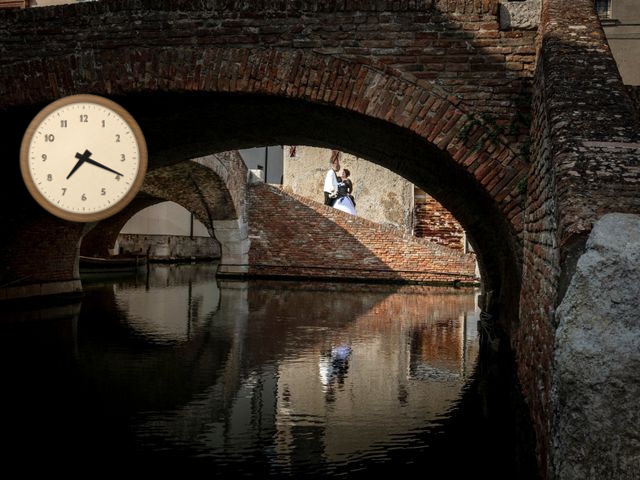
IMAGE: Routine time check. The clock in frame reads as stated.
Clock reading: 7:19
